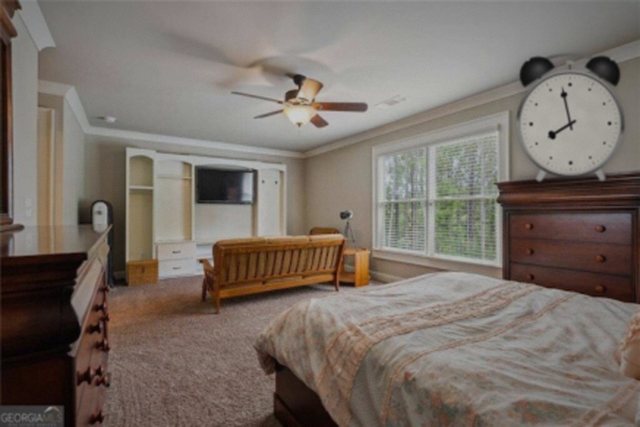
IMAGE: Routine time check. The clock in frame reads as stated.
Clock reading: 7:58
